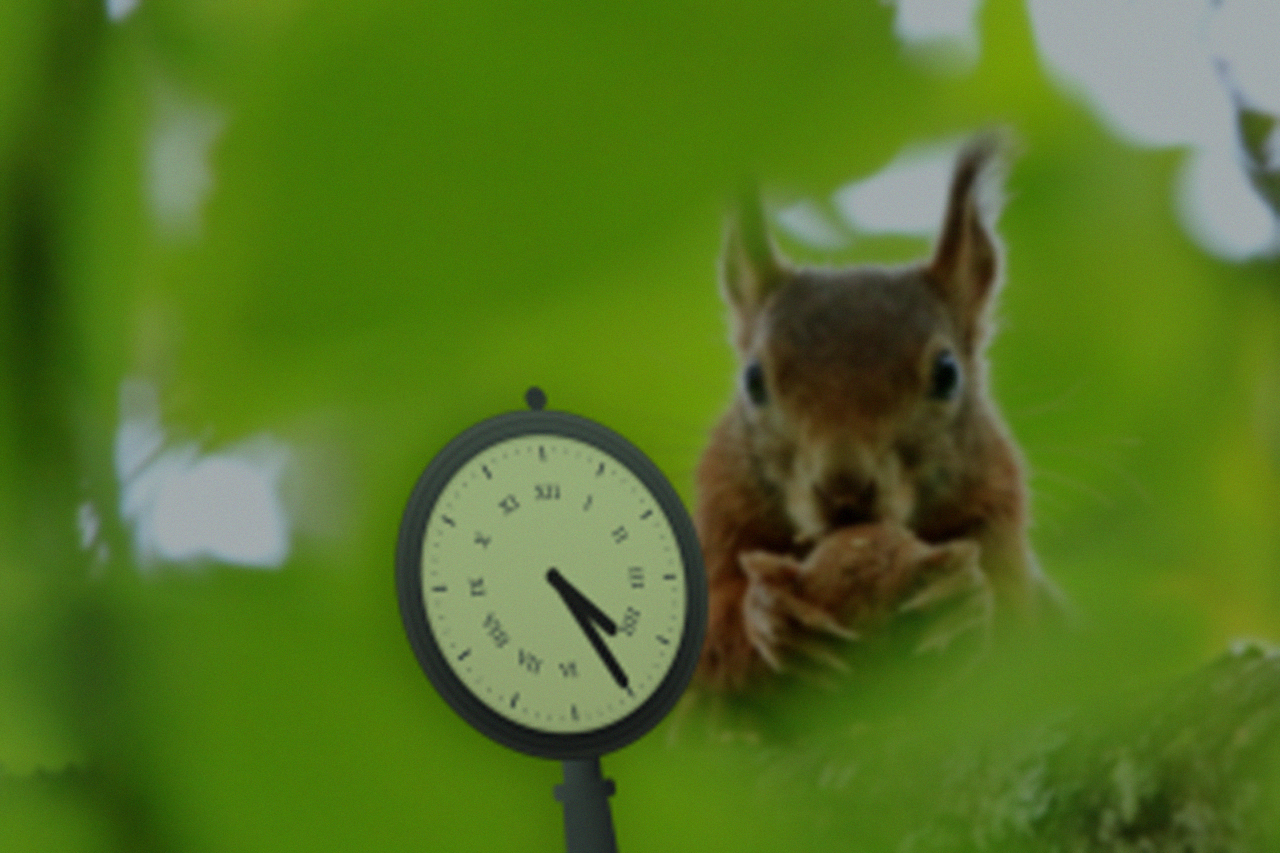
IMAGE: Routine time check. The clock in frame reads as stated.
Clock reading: 4:25
